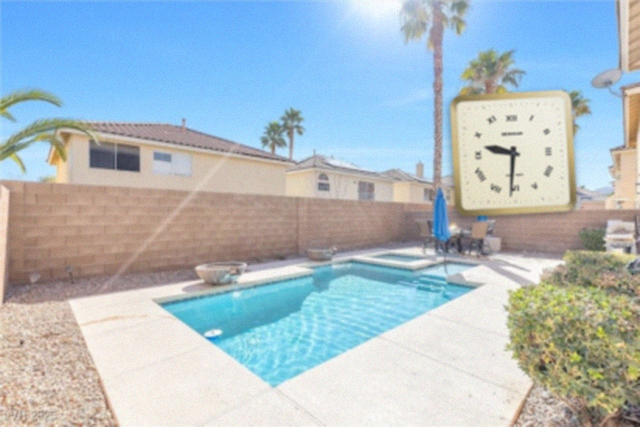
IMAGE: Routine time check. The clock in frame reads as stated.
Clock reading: 9:31
